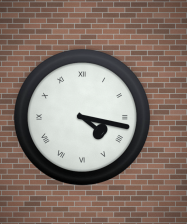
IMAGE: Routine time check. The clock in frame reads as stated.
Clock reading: 4:17
